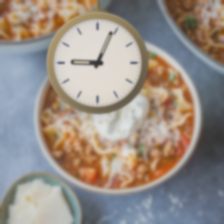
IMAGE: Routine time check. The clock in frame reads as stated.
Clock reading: 9:04
